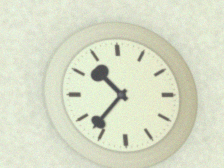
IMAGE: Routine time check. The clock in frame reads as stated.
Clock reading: 10:37
